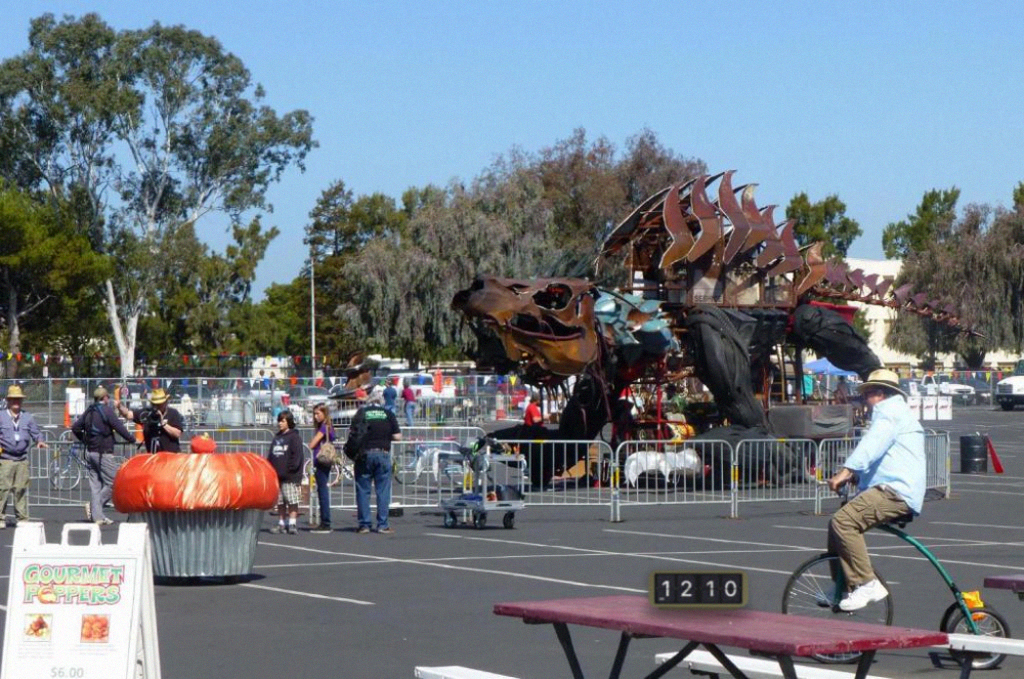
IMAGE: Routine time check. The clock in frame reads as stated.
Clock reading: 12:10
